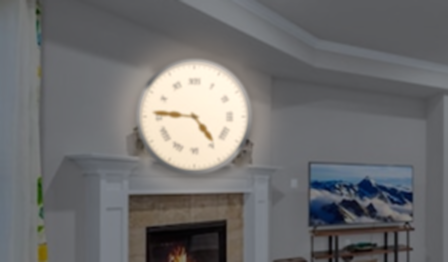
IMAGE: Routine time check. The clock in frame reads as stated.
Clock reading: 4:46
